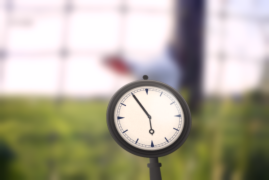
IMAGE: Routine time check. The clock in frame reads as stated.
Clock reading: 5:55
